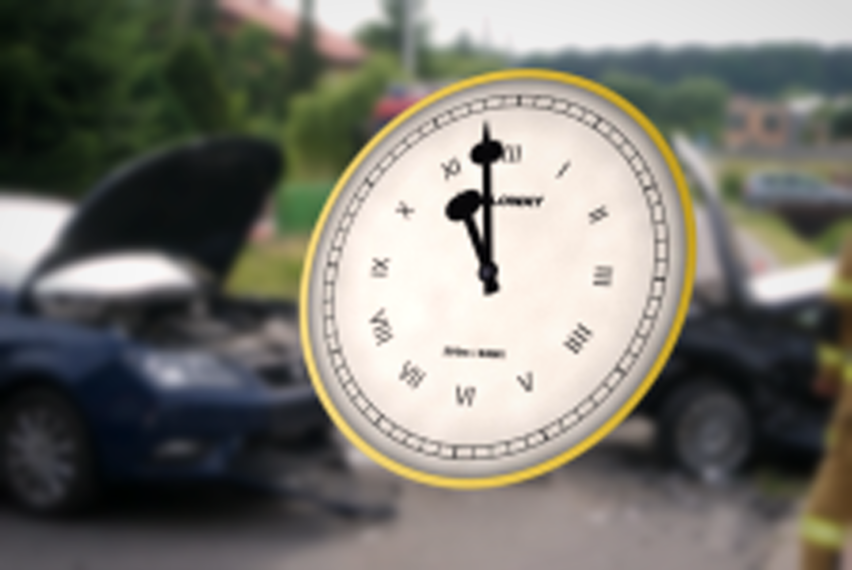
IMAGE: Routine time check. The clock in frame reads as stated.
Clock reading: 10:58
